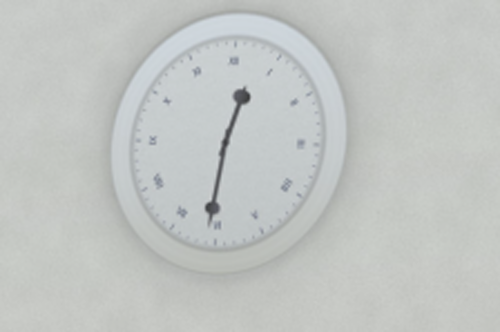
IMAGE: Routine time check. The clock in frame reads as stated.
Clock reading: 12:31
